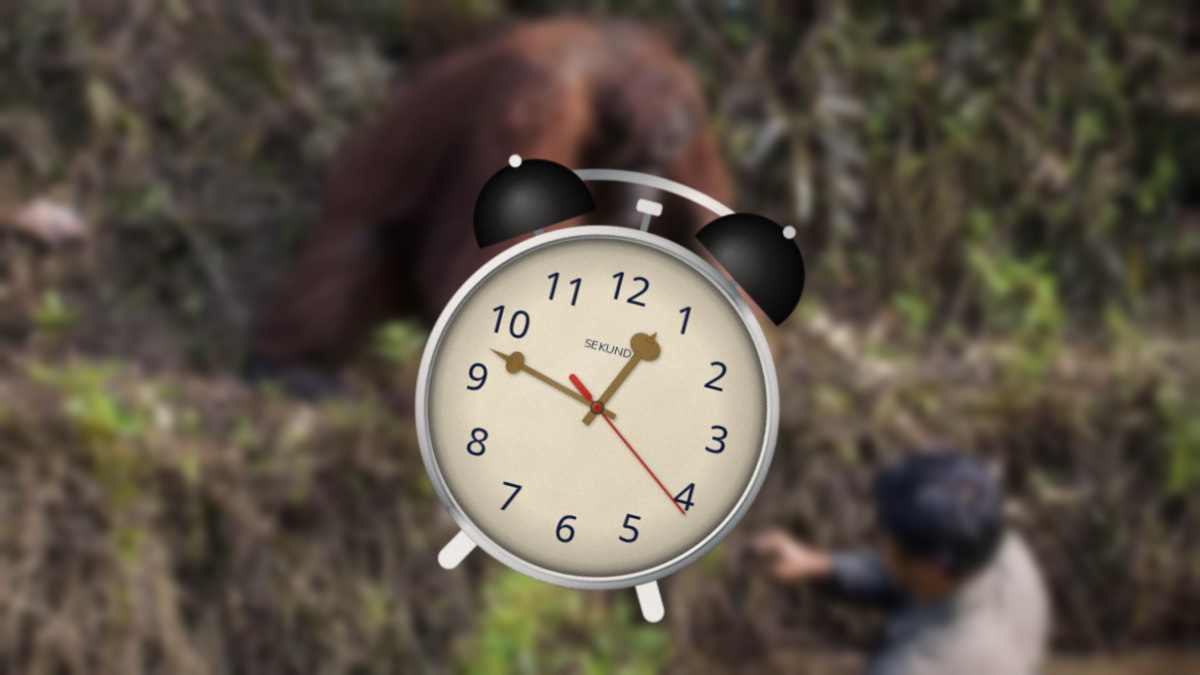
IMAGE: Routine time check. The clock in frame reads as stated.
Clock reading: 12:47:21
